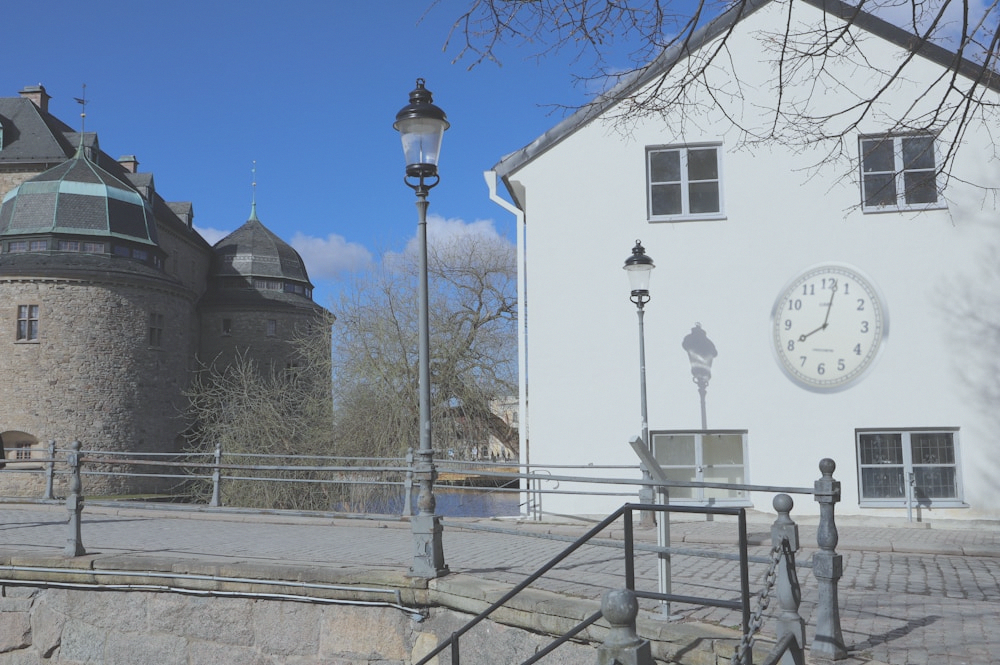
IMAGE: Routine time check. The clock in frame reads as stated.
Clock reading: 8:02
